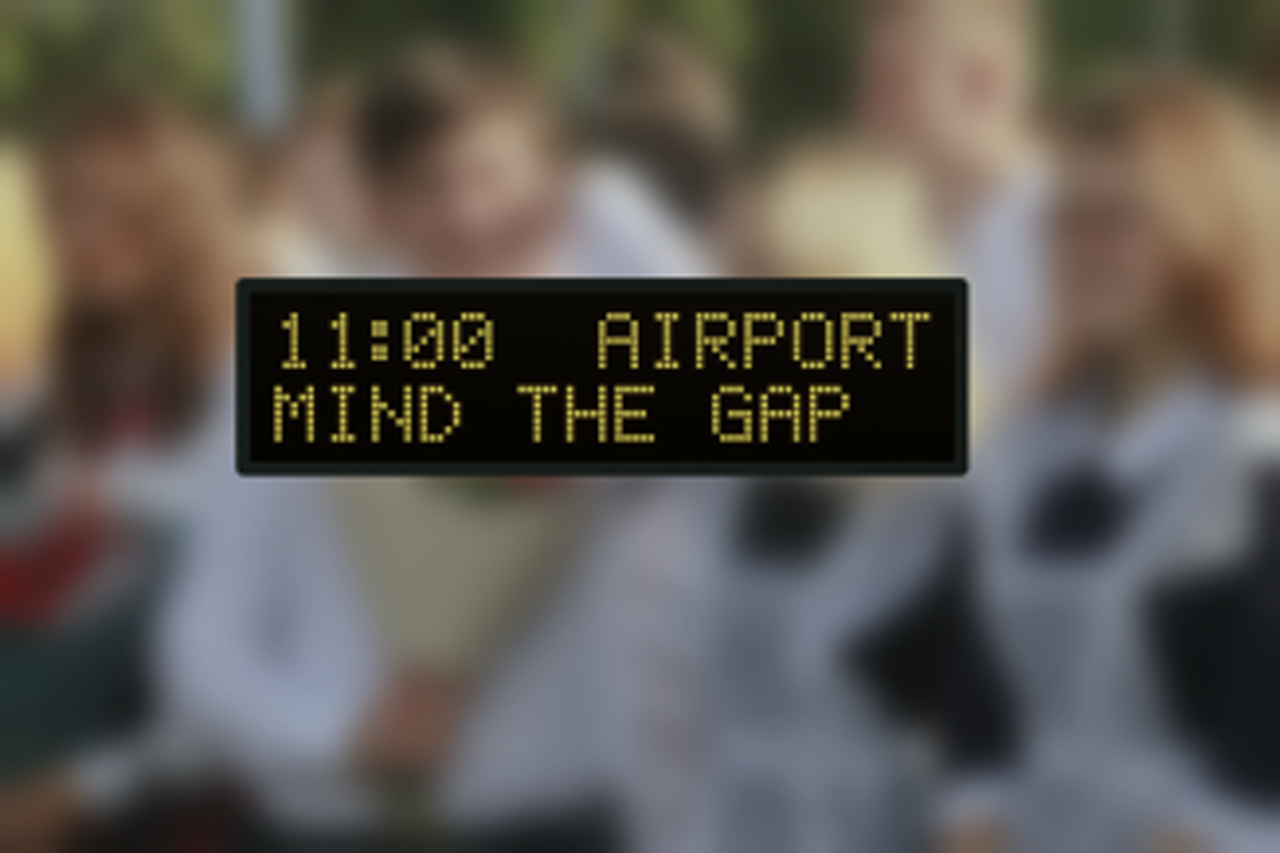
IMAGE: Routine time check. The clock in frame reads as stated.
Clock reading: 11:00
